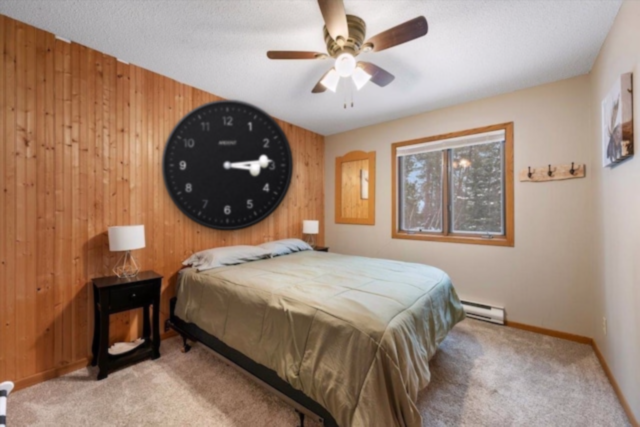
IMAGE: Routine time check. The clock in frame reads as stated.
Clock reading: 3:14
